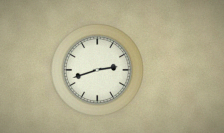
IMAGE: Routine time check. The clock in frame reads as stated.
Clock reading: 2:42
